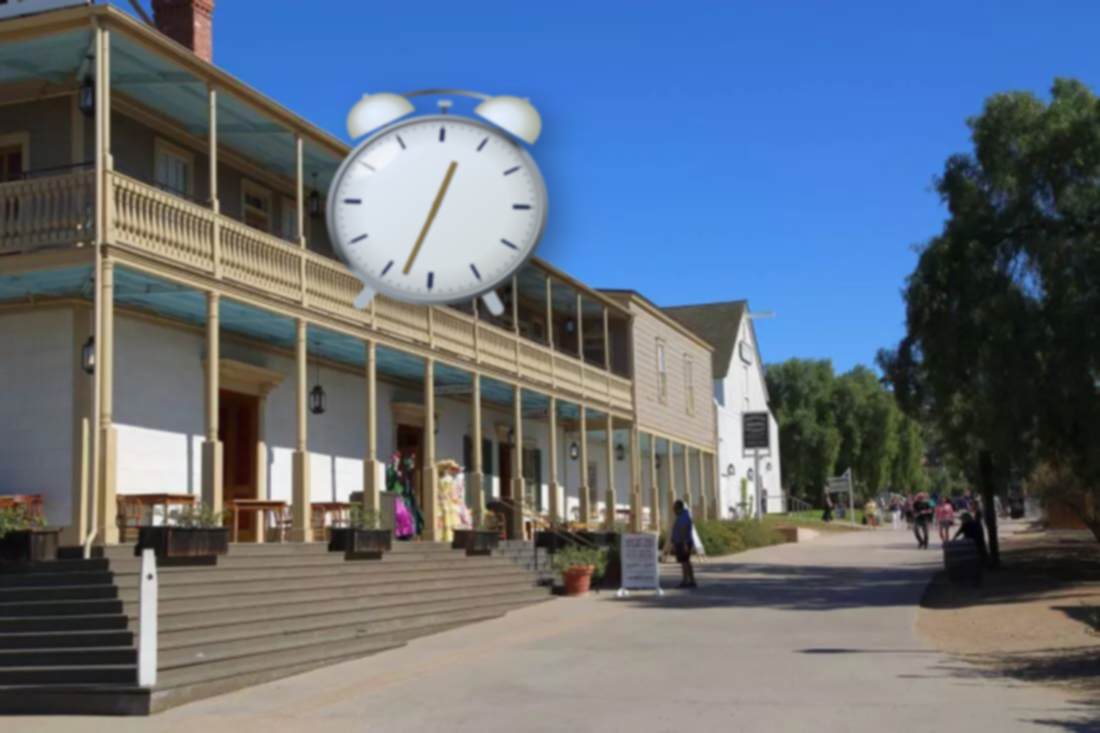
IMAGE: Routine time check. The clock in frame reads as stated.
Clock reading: 12:33
